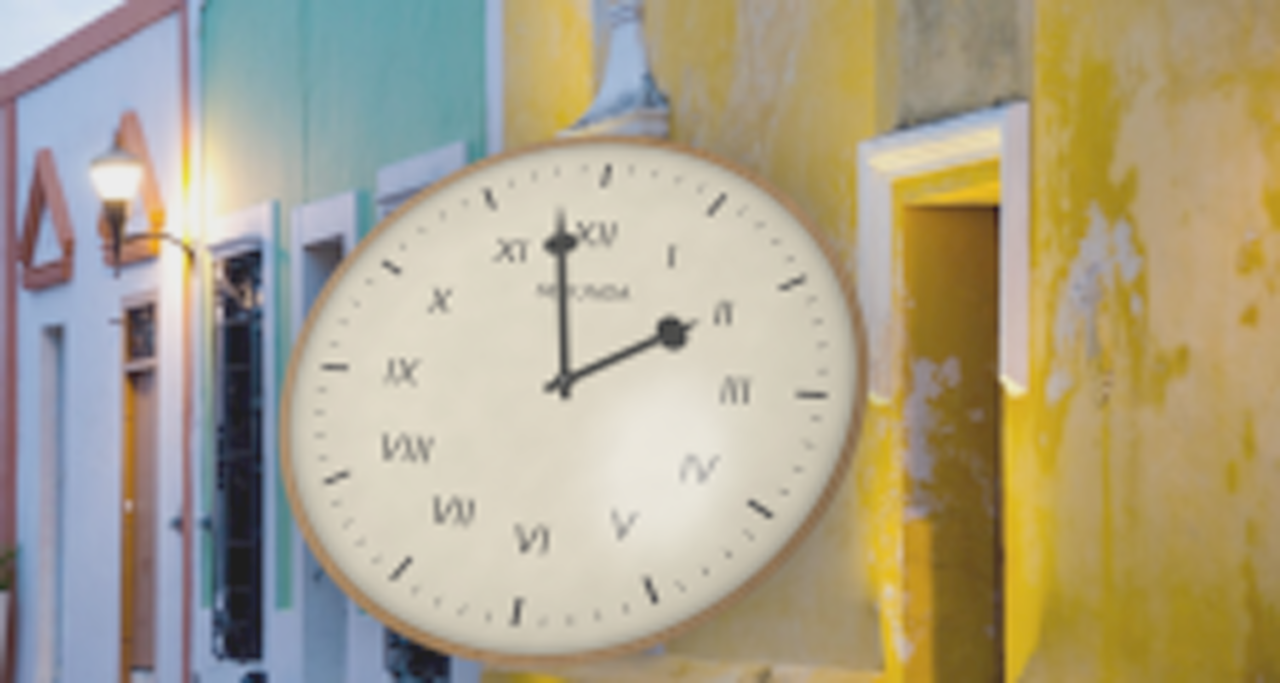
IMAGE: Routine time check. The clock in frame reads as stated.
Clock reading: 1:58
